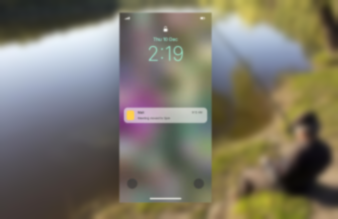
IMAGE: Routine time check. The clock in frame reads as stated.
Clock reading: 2:19
